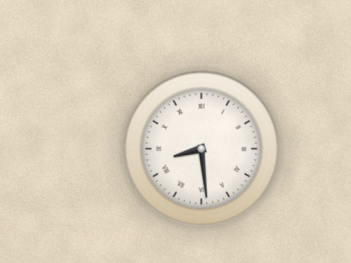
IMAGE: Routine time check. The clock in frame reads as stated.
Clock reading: 8:29
